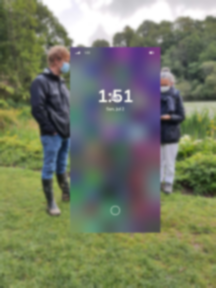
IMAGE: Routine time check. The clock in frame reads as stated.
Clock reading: 1:51
